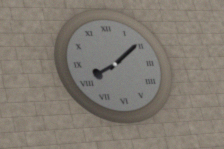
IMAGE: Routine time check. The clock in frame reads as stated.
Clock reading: 8:09
